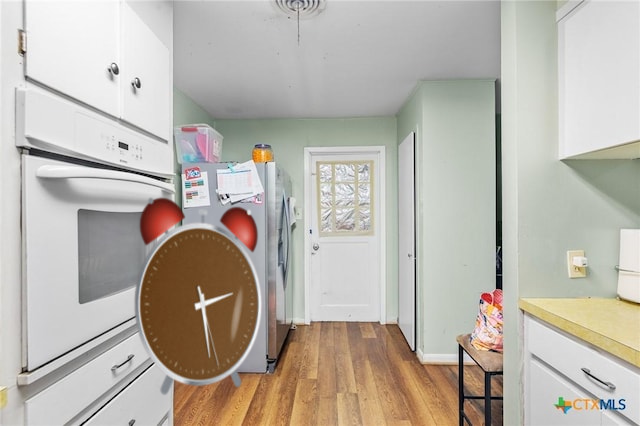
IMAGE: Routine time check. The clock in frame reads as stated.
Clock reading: 2:28:27
